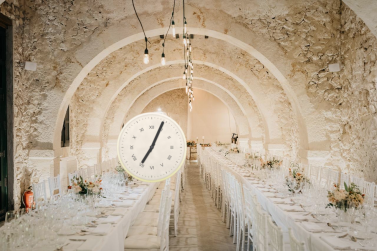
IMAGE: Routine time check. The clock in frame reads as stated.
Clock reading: 7:04
